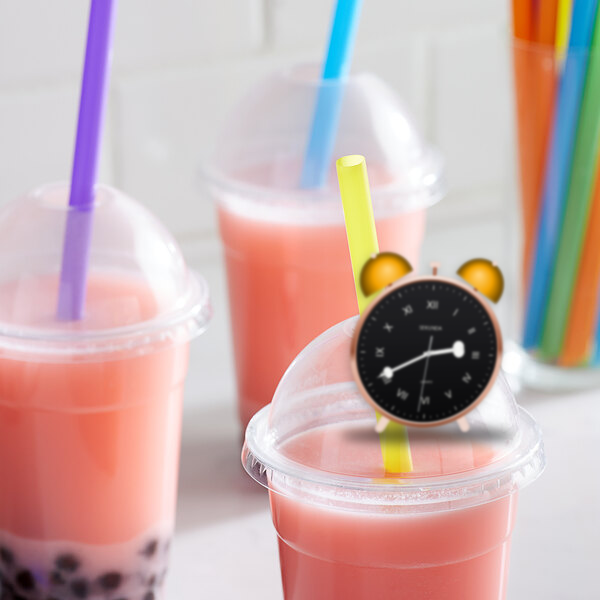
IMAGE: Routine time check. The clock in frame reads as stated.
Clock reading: 2:40:31
